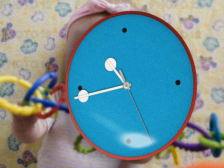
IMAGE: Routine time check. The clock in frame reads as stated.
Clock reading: 10:43:26
